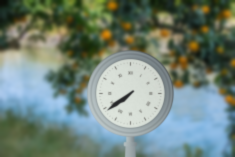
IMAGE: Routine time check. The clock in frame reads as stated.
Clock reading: 7:39
